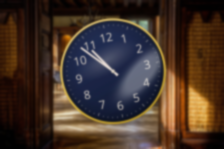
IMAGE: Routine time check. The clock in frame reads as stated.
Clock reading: 10:53
